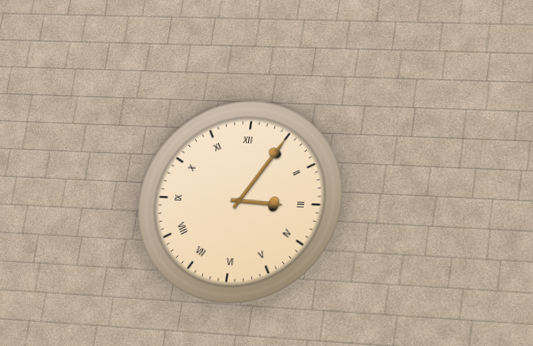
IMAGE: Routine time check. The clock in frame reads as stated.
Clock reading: 3:05
